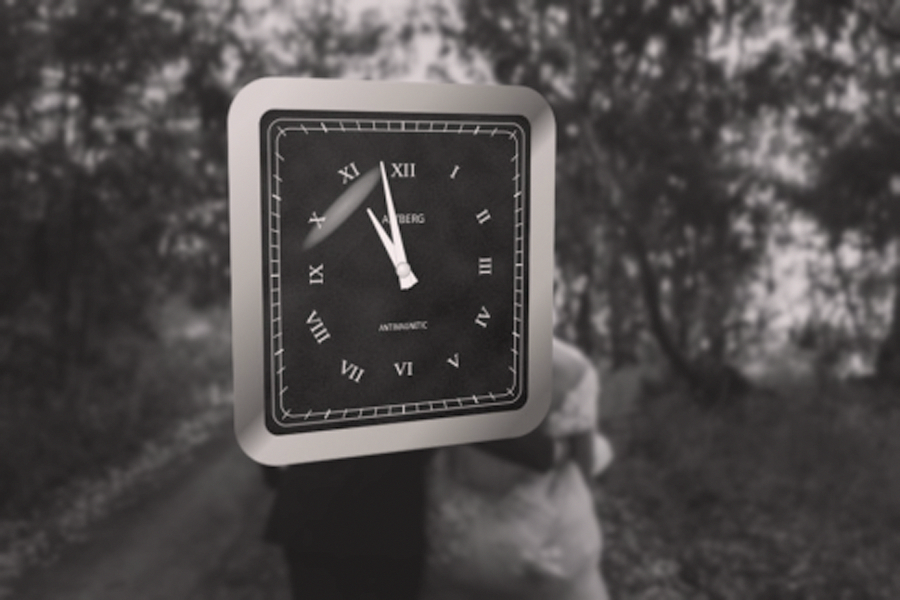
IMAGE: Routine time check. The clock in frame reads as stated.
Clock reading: 10:58
